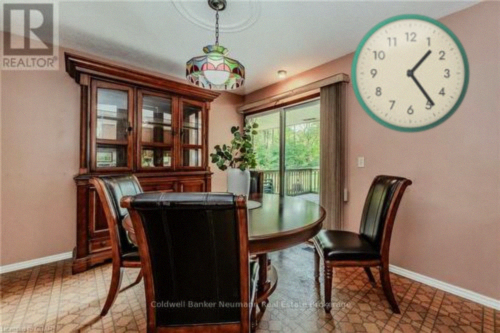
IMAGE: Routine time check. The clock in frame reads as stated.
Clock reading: 1:24
